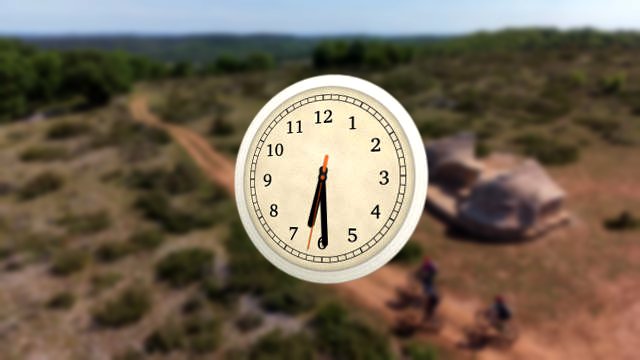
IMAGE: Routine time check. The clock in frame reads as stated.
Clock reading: 6:29:32
